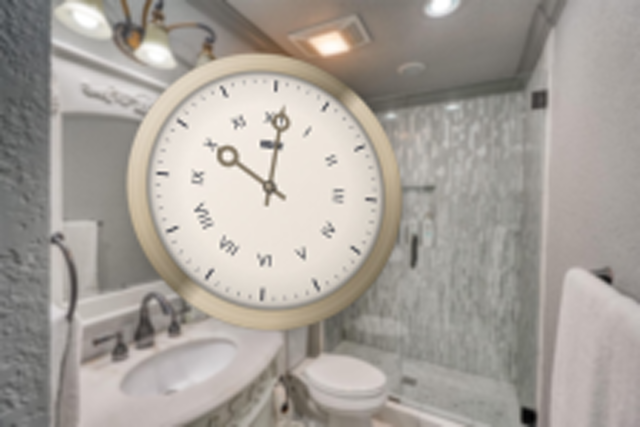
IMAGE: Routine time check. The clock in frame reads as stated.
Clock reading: 10:01
